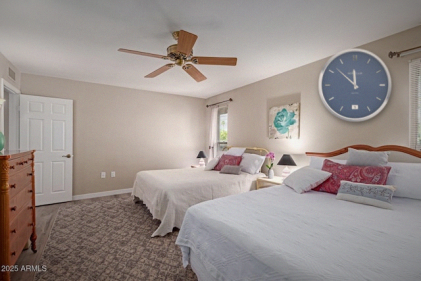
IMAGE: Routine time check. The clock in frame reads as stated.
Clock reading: 11:52
